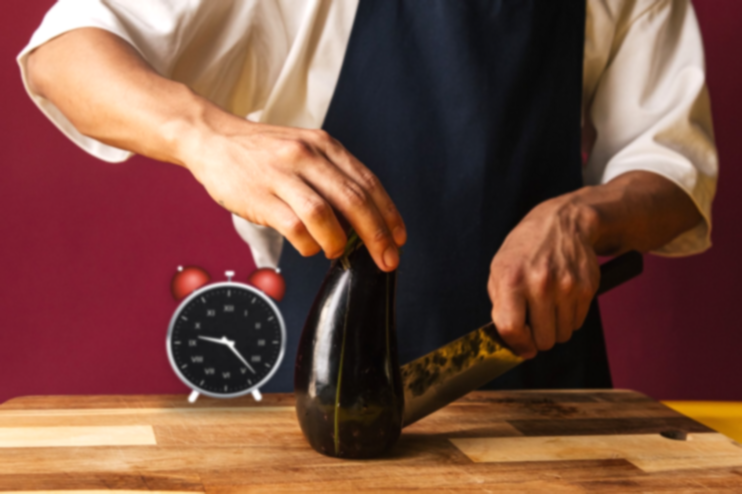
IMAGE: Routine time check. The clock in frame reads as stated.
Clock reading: 9:23
